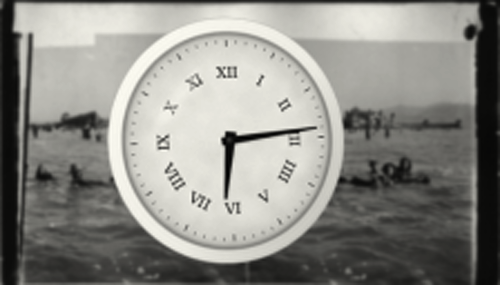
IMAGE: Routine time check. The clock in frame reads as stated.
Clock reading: 6:14
